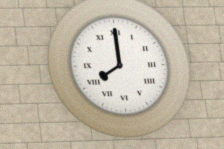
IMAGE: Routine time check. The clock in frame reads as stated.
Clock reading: 8:00
